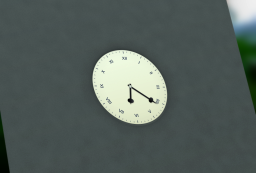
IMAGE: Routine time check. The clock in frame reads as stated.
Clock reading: 6:21
